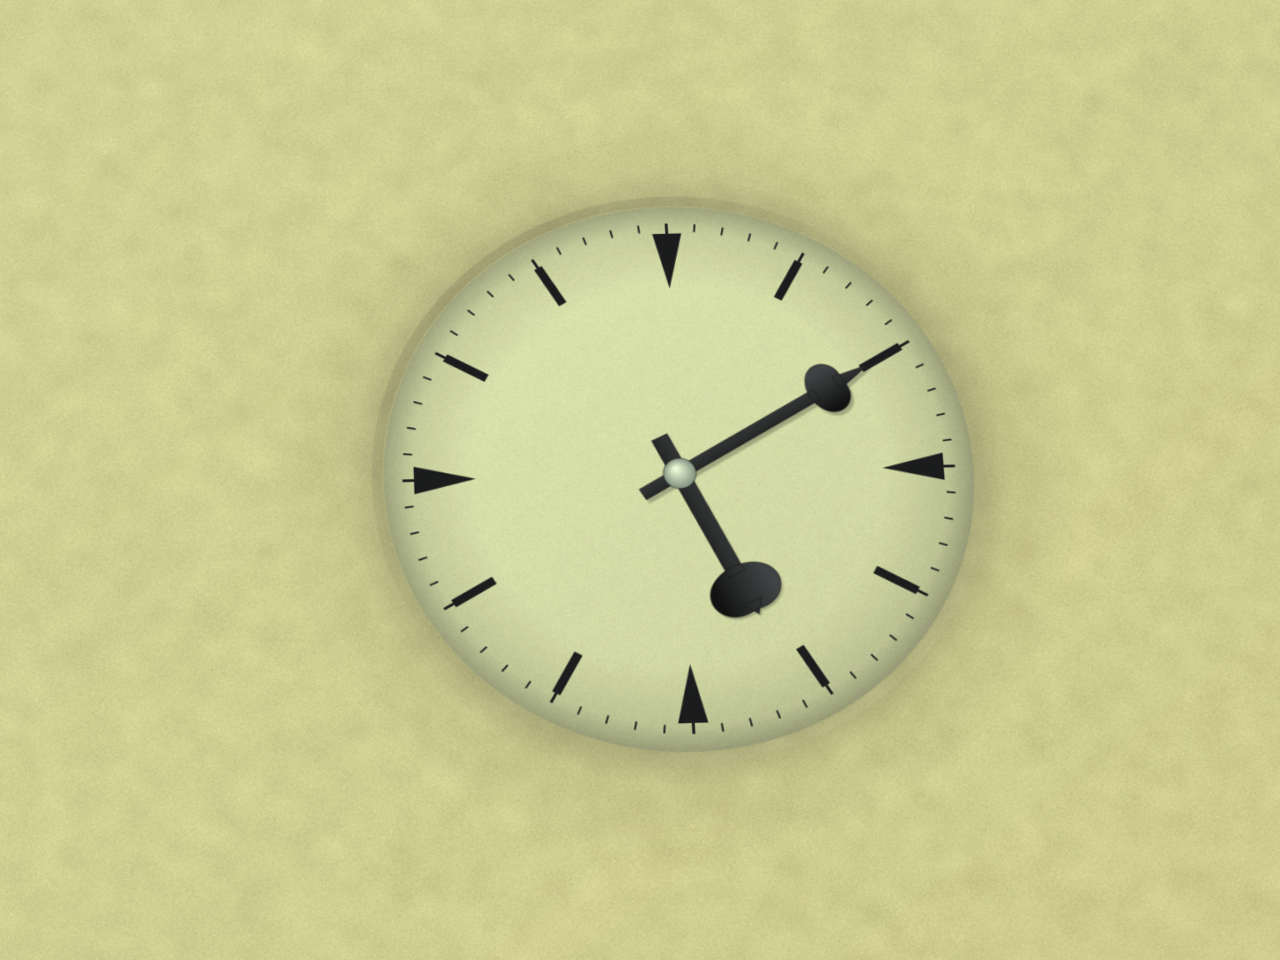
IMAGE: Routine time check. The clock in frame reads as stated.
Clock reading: 5:10
